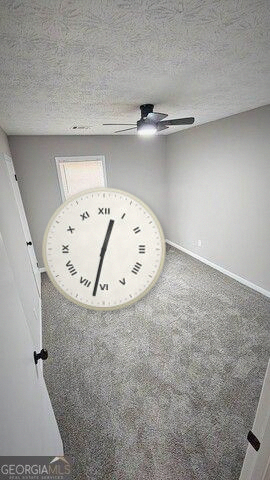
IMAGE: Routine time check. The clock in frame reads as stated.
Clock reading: 12:32
